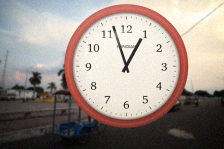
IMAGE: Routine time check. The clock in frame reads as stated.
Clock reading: 12:57
